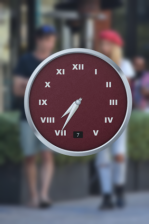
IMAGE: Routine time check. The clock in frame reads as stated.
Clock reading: 7:35
